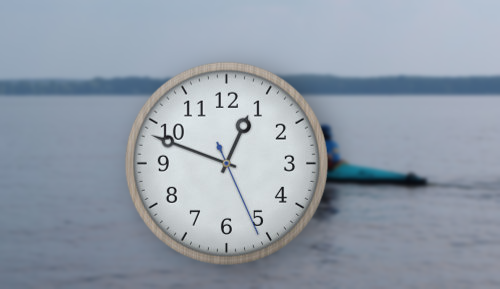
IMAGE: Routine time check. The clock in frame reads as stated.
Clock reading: 12:48:26
